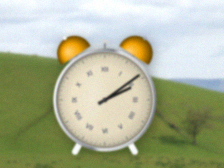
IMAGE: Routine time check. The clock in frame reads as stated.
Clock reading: 2:09
